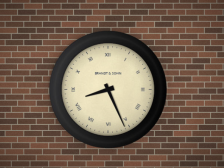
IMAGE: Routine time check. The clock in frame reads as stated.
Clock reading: 8:26
